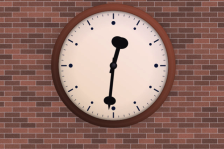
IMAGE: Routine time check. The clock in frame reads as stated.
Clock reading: 12:31
